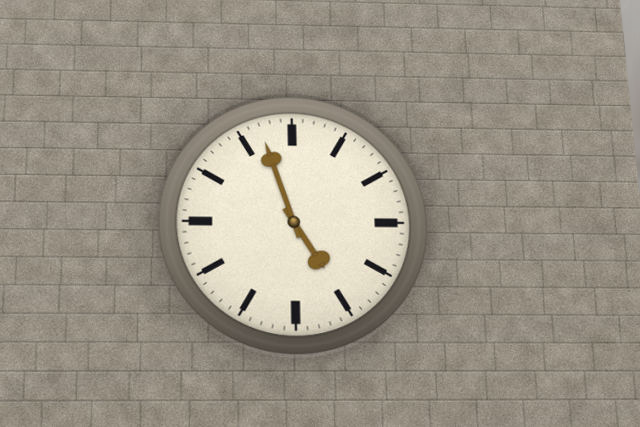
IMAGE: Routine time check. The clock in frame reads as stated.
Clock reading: 4:57
